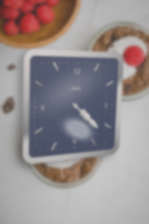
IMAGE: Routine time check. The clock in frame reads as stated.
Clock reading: 4:22
